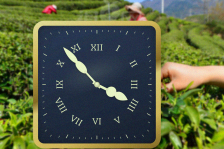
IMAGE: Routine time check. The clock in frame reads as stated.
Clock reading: 3:53
